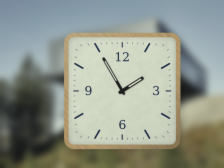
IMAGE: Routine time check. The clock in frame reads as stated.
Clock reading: 1:55
